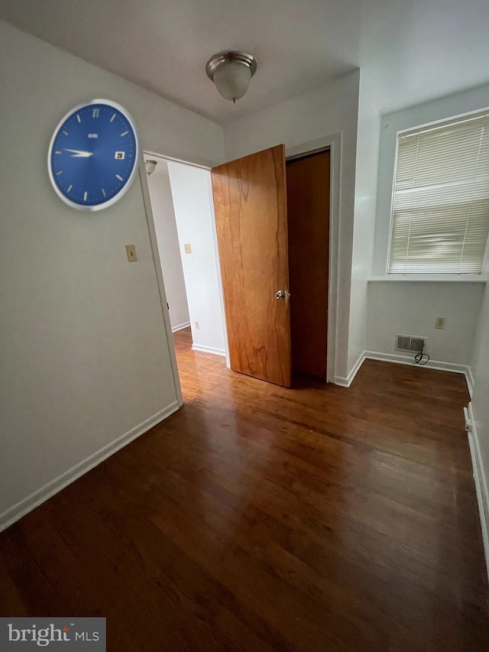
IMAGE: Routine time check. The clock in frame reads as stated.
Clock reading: 8:46
